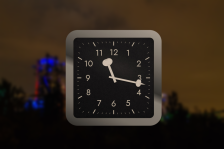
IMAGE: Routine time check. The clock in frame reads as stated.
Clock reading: 11:17
